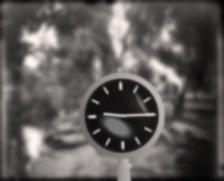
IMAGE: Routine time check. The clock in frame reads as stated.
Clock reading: 9:15
